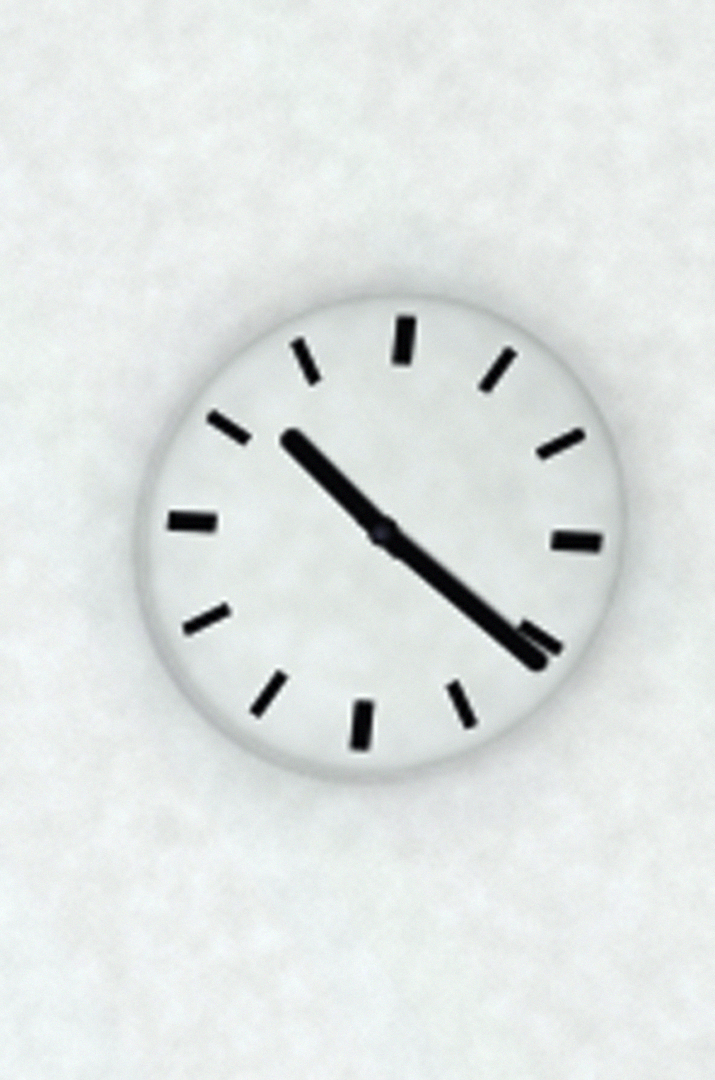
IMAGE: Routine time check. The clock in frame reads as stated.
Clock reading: 10:21
